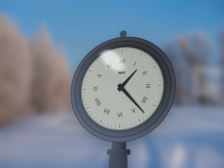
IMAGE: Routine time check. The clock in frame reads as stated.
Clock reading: 1:23
